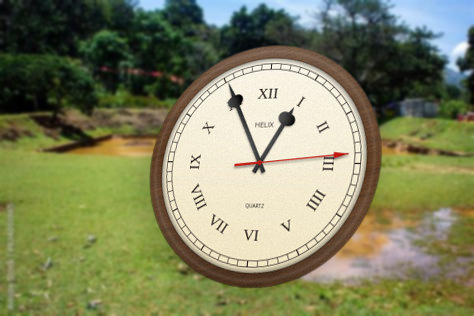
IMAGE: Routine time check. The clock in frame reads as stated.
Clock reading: 12:55:14
